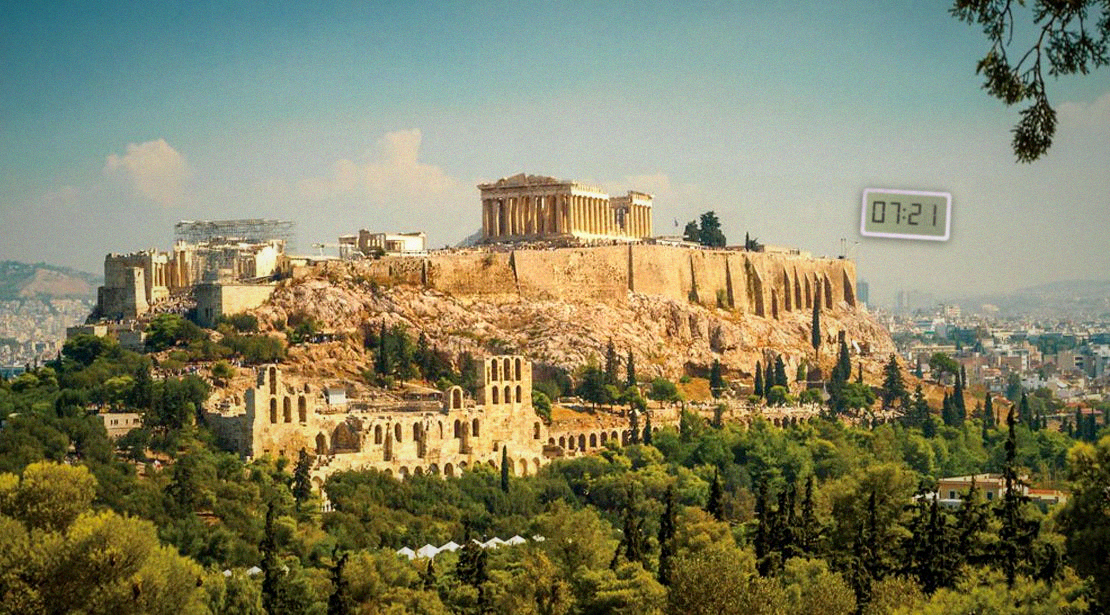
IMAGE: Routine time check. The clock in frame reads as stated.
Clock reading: 7:21
